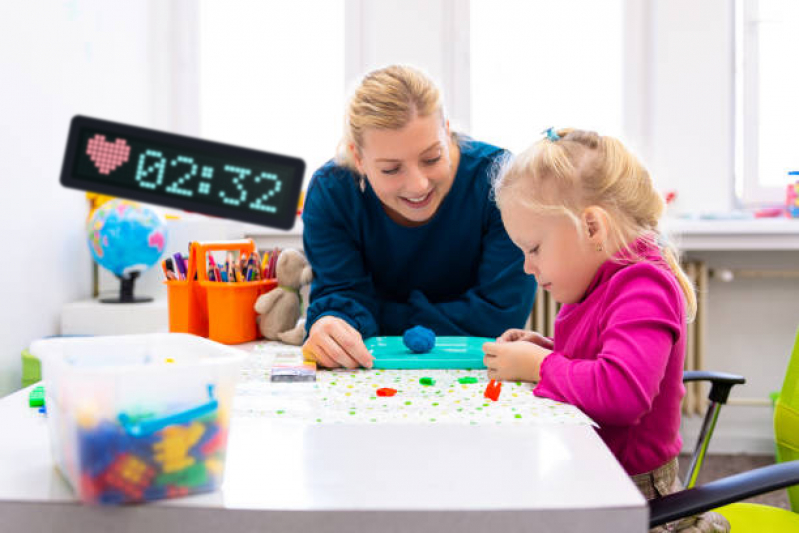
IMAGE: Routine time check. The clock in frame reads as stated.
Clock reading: 2:32
